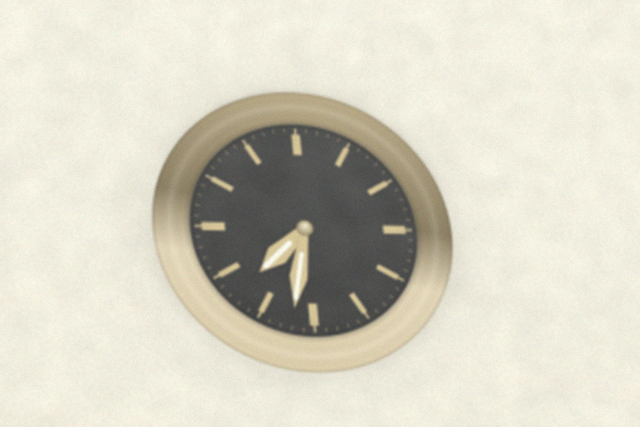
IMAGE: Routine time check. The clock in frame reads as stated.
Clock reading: 7:32
